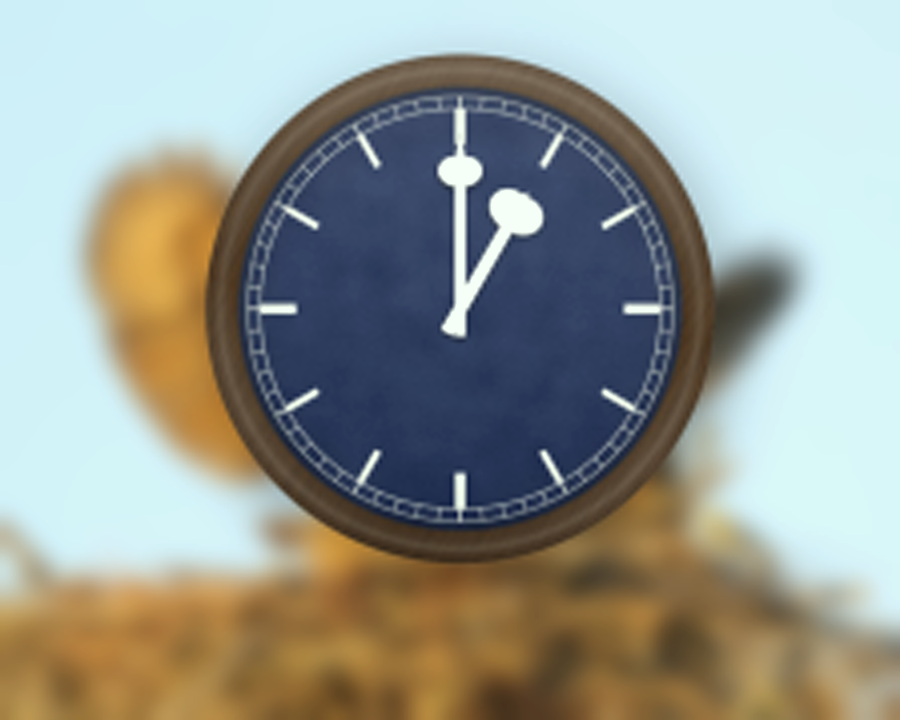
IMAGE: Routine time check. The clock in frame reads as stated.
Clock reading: 1:00
